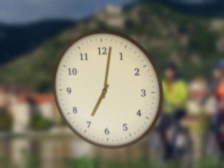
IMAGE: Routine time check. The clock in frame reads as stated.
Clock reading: 7:02
